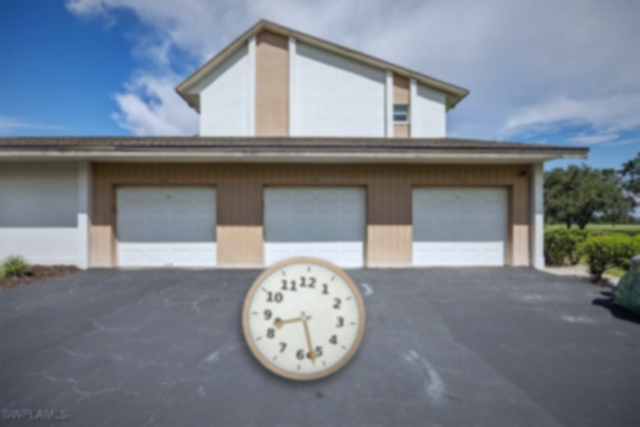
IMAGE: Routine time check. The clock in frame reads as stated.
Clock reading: 8:27
